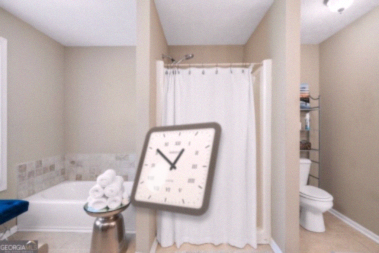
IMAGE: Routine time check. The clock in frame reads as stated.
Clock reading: 12:51
